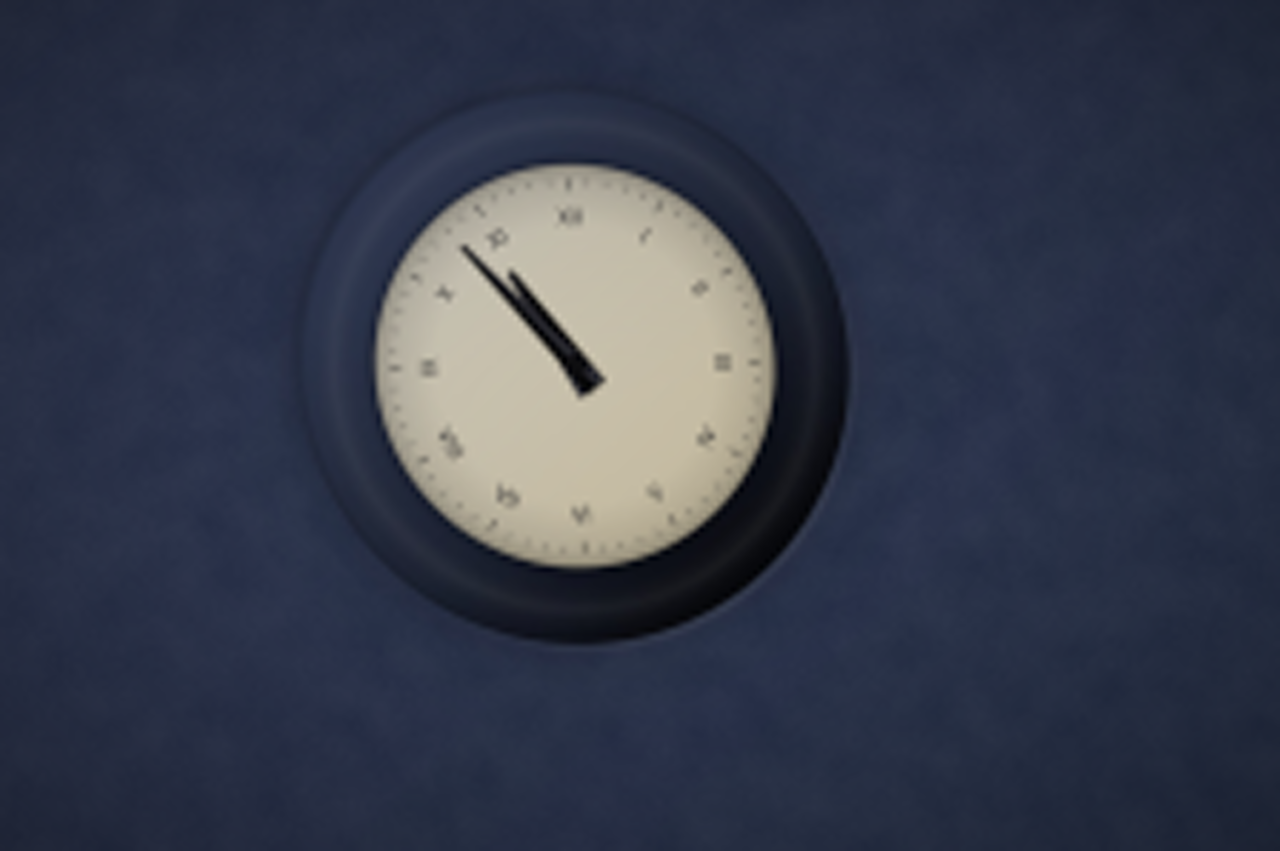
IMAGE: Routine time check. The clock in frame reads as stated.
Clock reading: 10:53
